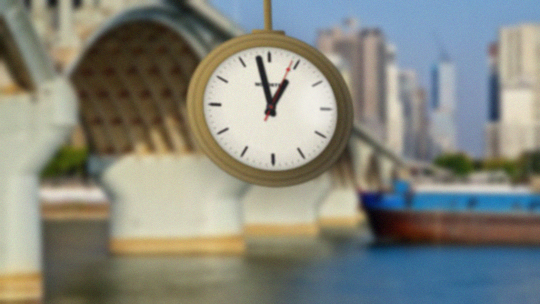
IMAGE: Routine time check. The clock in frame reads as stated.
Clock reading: 12:58:04
